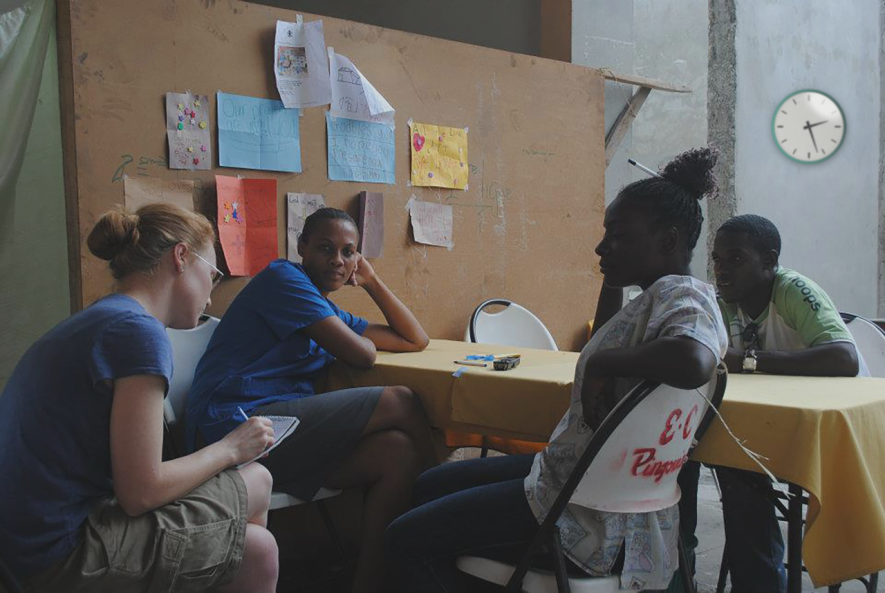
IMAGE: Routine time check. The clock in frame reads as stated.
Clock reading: 2:27
